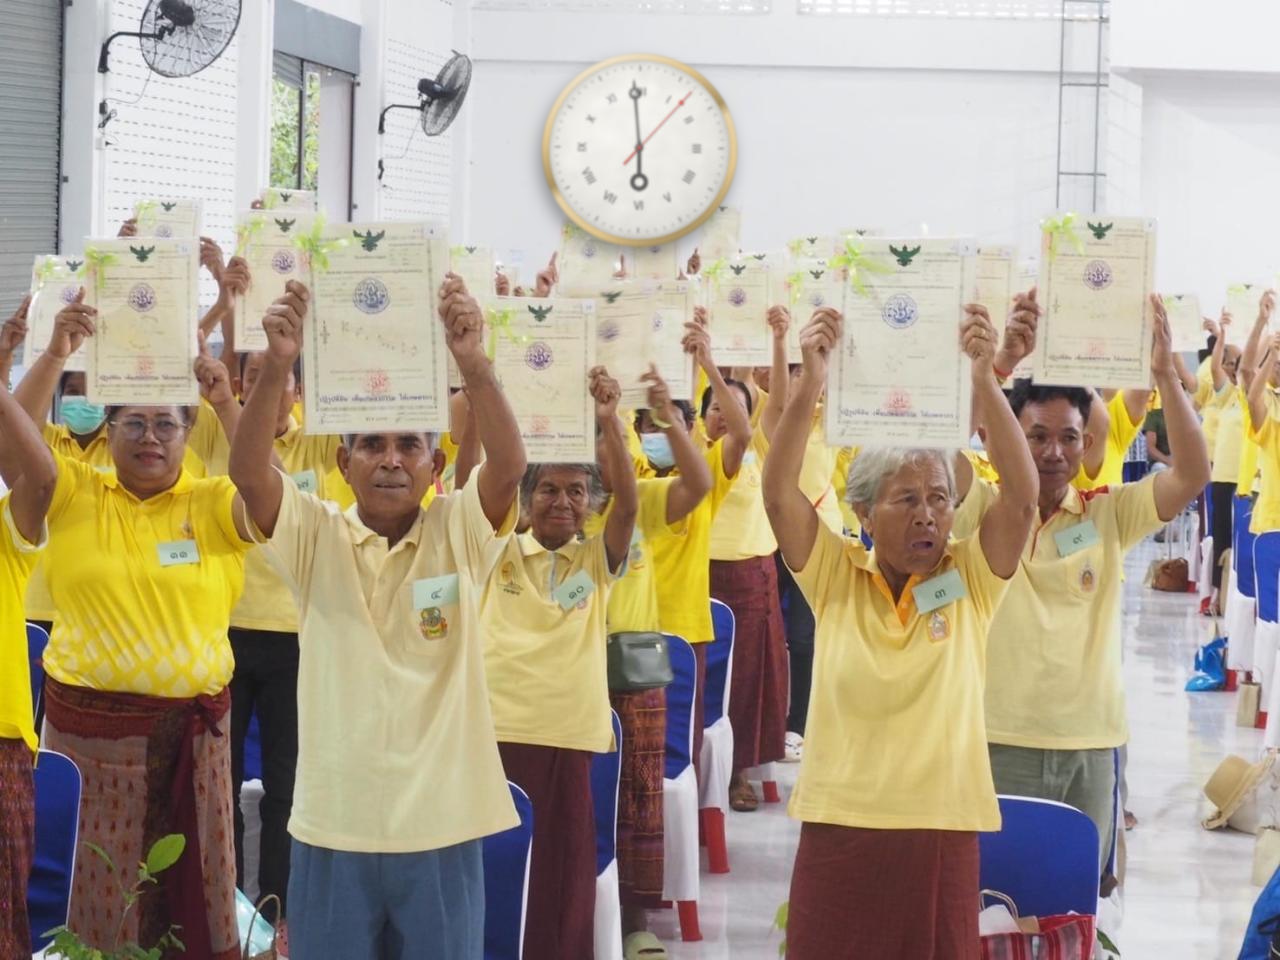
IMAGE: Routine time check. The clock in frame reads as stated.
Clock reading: 5:59:07
